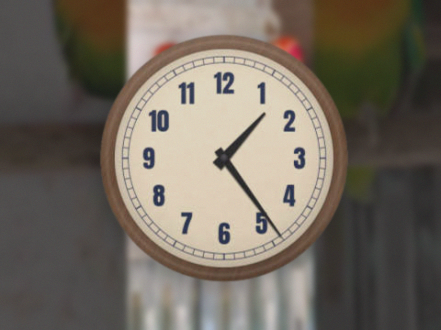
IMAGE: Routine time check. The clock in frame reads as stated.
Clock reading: 1:24
